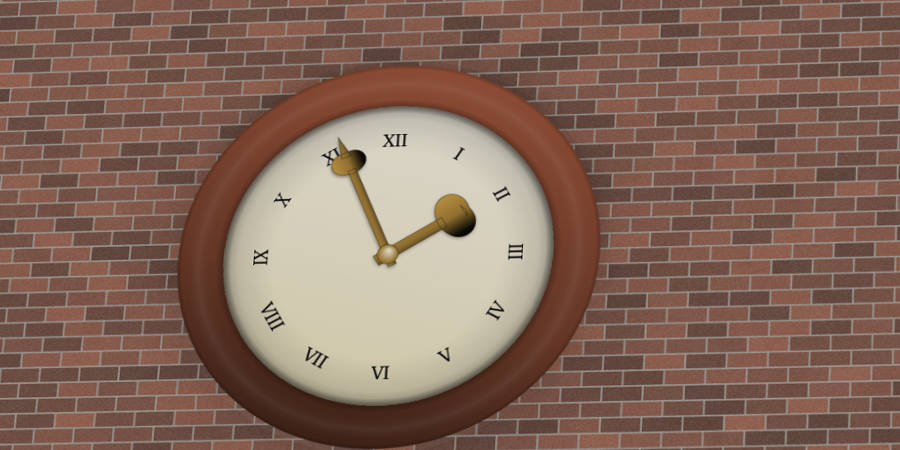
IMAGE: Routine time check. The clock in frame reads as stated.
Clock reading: 1:56
